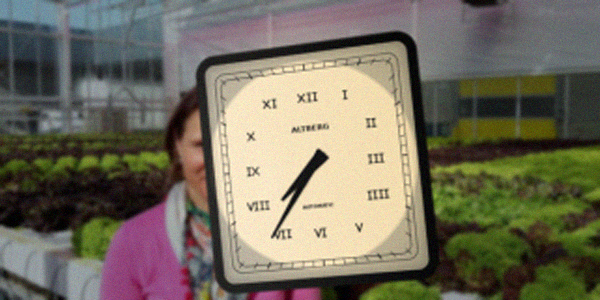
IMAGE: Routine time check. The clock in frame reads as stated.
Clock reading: 7:36
